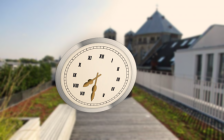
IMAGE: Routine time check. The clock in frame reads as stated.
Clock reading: 7:30
